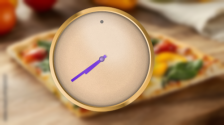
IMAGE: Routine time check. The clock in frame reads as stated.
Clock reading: 7:39
